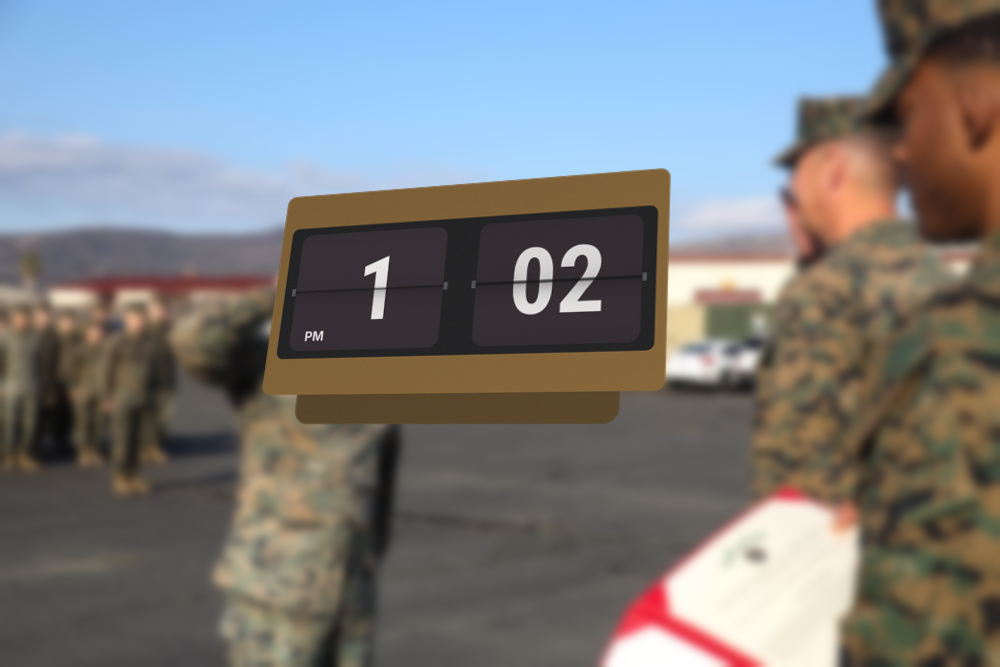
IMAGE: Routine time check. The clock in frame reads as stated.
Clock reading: 1:02
